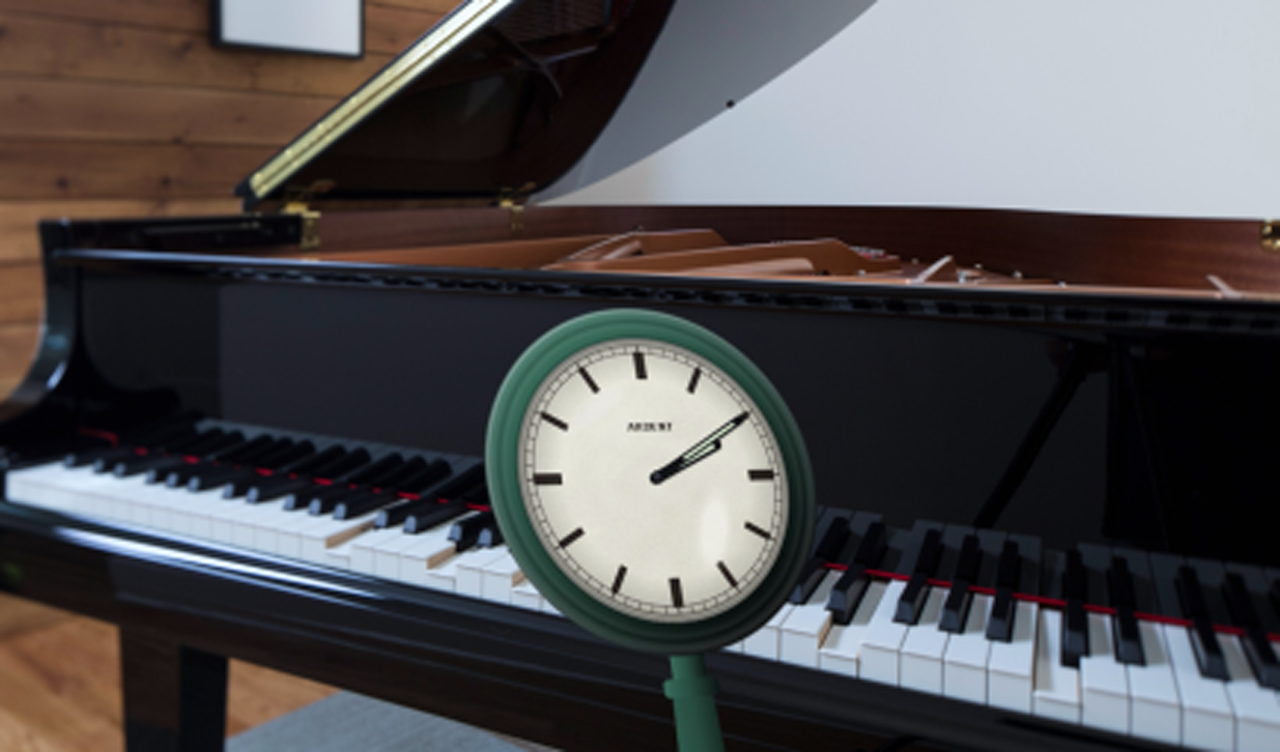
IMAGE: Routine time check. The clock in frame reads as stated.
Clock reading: 2:10
